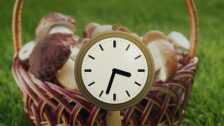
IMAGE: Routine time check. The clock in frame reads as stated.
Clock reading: 3:33
